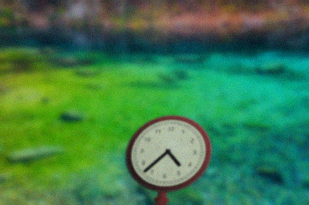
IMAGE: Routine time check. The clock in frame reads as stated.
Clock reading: 4:37
